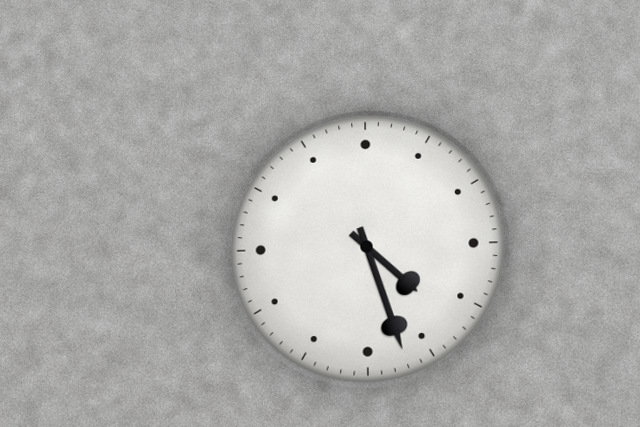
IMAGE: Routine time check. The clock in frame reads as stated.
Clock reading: 4:27
